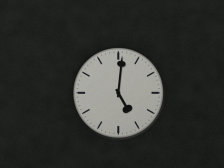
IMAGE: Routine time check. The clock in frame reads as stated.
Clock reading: 5:01
